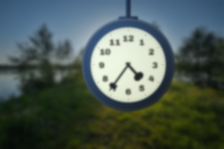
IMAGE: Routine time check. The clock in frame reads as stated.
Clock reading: 4:36
